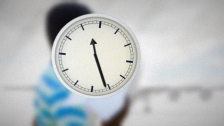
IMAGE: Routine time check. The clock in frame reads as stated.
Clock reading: 11:26
